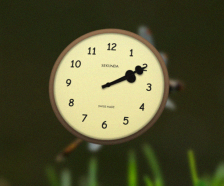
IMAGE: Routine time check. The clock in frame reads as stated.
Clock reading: 2:10
